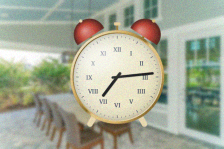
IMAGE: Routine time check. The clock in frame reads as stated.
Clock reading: 7:14
